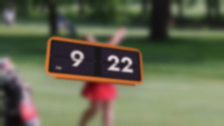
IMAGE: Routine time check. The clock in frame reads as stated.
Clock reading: 9:22
